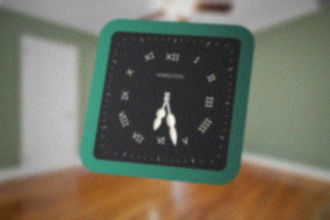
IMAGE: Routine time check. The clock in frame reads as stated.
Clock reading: 6:27
